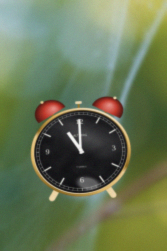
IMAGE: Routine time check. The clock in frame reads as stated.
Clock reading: 11:00
